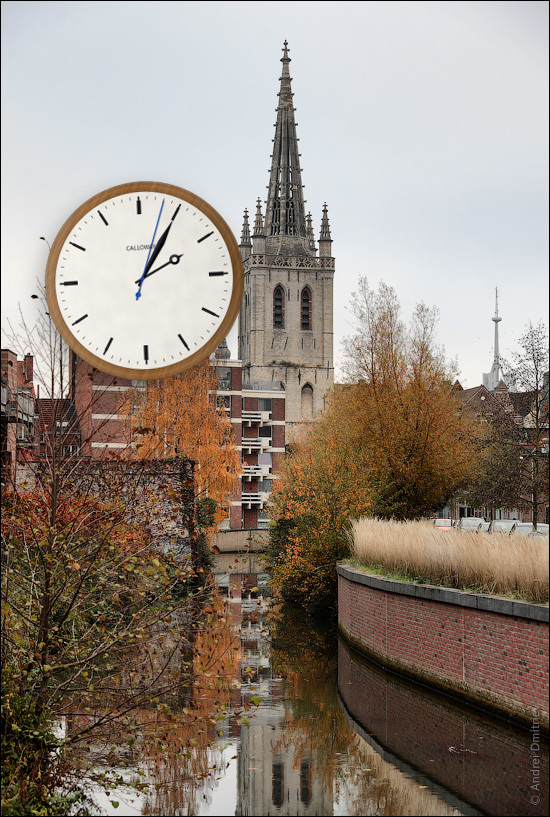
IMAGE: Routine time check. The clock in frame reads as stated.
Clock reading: 2:05:03
